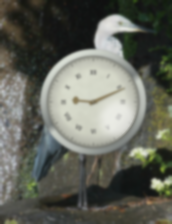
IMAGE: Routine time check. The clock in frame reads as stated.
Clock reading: 9:11
